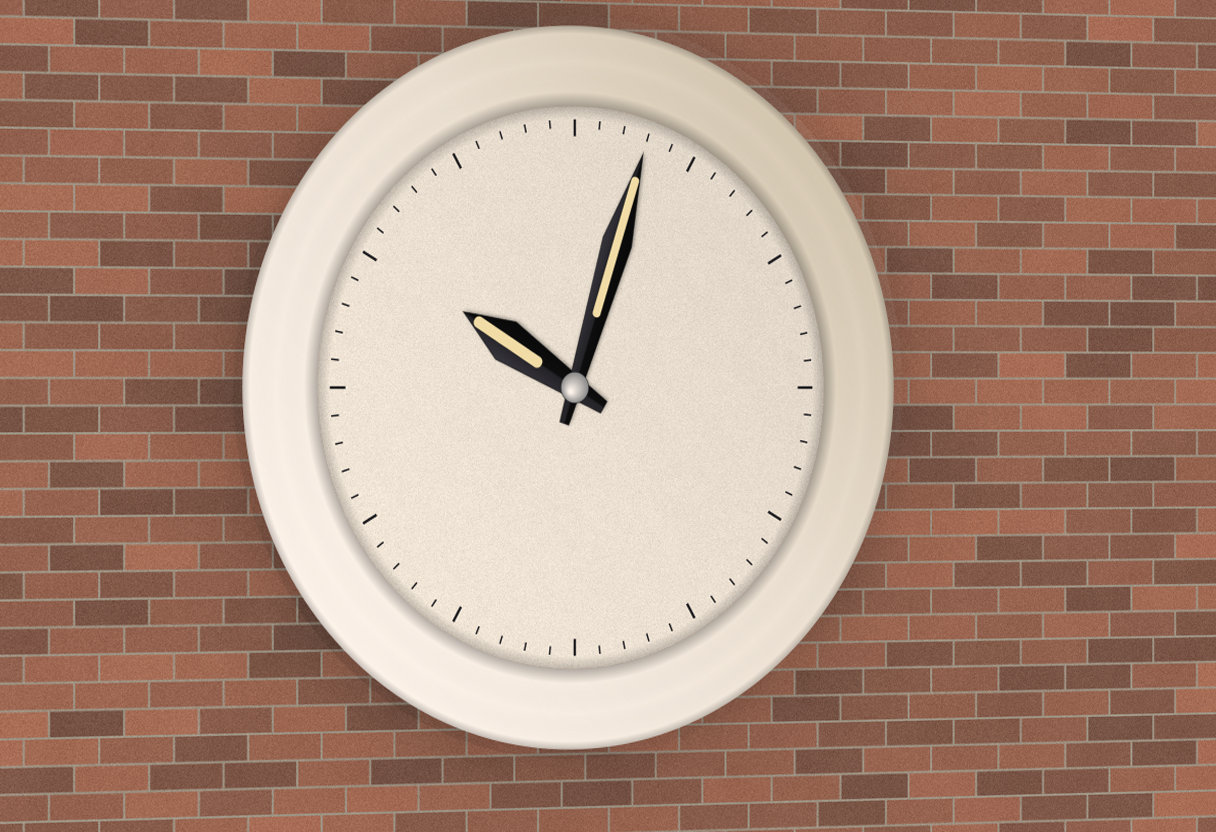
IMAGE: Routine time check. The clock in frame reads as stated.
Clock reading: 10:03
